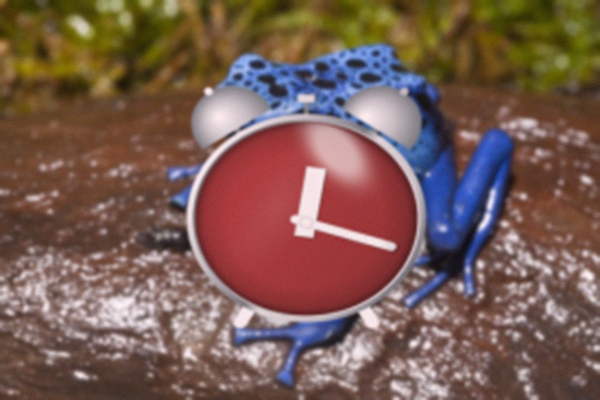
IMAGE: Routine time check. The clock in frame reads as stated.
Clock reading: 12:18
